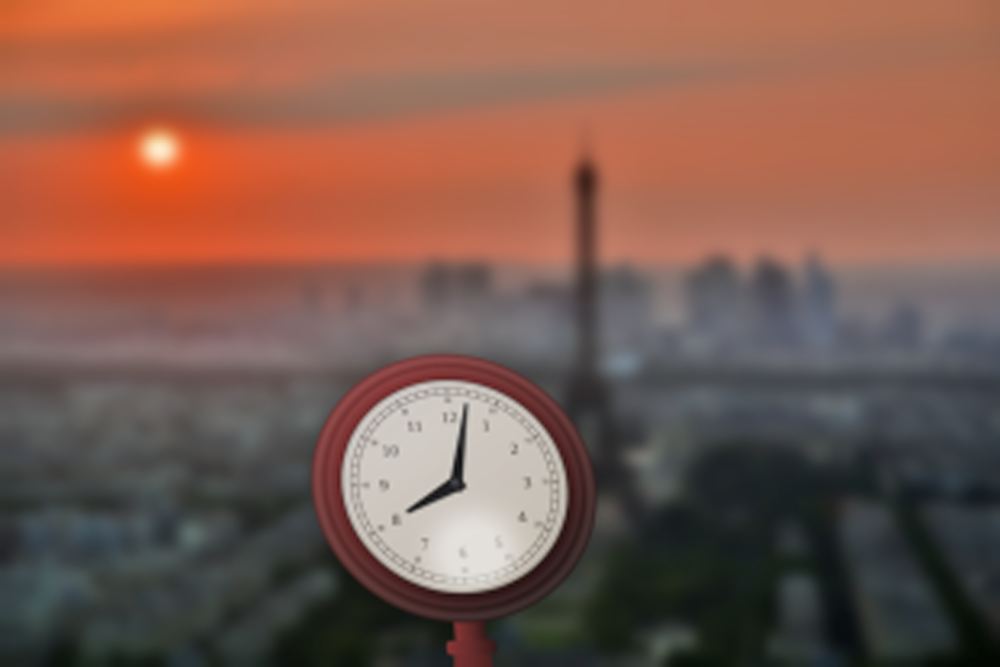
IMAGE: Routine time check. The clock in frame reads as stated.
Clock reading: 8:02
